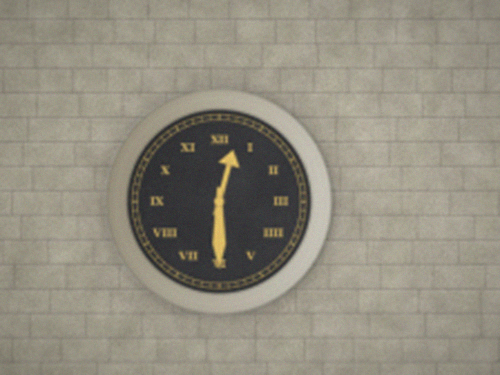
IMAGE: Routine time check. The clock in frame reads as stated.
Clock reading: 12:30
